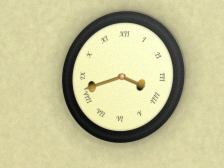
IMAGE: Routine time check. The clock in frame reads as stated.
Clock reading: 3:42
